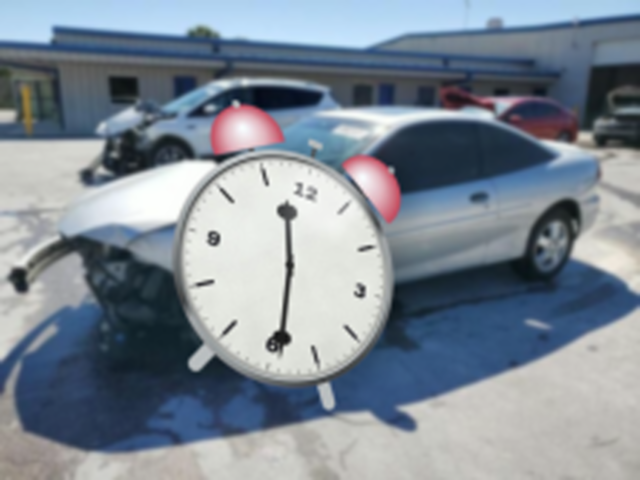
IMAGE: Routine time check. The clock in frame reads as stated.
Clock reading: 11:29
